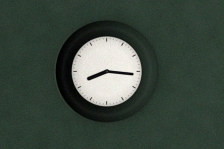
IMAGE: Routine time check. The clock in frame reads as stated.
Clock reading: 8:16
